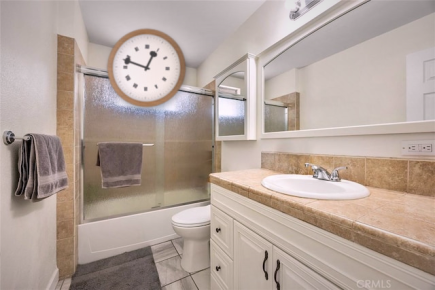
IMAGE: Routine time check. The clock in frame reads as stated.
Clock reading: 12:48
